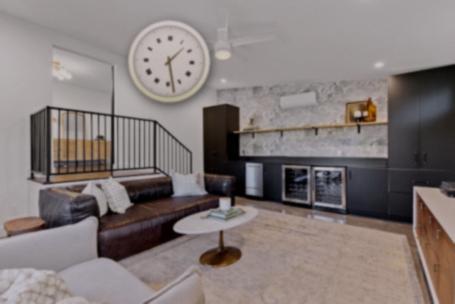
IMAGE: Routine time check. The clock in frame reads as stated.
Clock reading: 1:28
